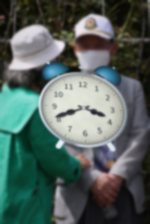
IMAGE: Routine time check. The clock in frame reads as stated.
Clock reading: 3:41
